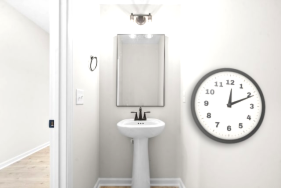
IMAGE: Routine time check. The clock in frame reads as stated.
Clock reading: 12:11
